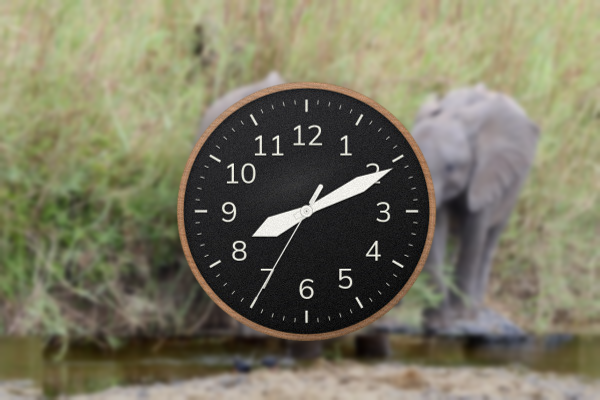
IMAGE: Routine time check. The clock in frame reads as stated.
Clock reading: 8:10:35
